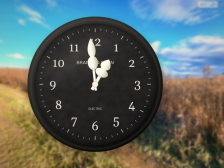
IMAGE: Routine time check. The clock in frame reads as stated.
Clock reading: 12:59
